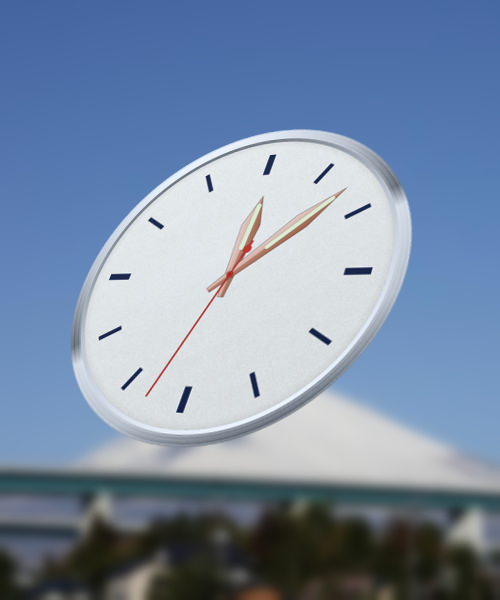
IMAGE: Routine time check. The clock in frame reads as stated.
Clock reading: 12:07:33
